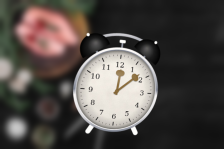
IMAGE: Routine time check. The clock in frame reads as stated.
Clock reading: 12:08
